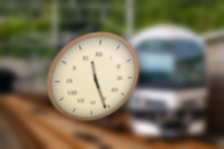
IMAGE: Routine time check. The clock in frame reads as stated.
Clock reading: 11:26
